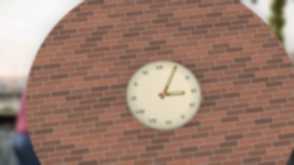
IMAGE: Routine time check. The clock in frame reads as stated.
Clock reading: 3:05
